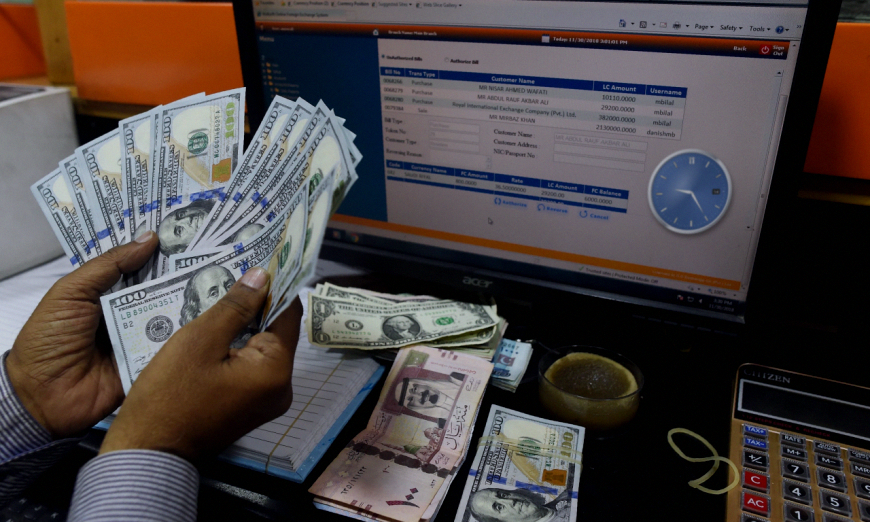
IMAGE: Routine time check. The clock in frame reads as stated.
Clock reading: 9:25
